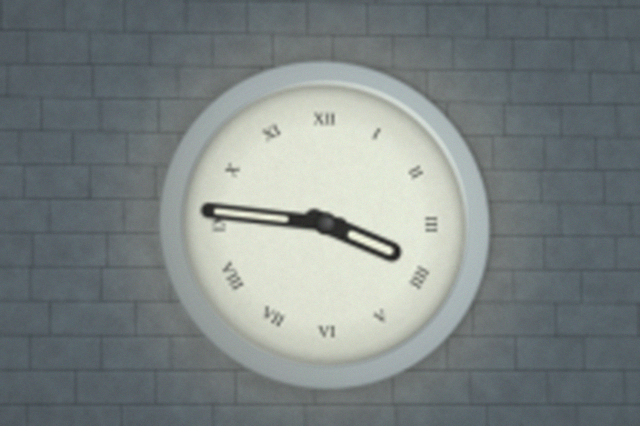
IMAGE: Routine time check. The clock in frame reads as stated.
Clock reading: 3:46
